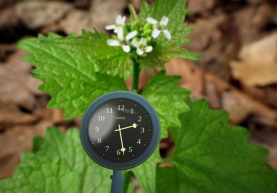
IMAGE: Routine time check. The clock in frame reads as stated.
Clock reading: 2:28
